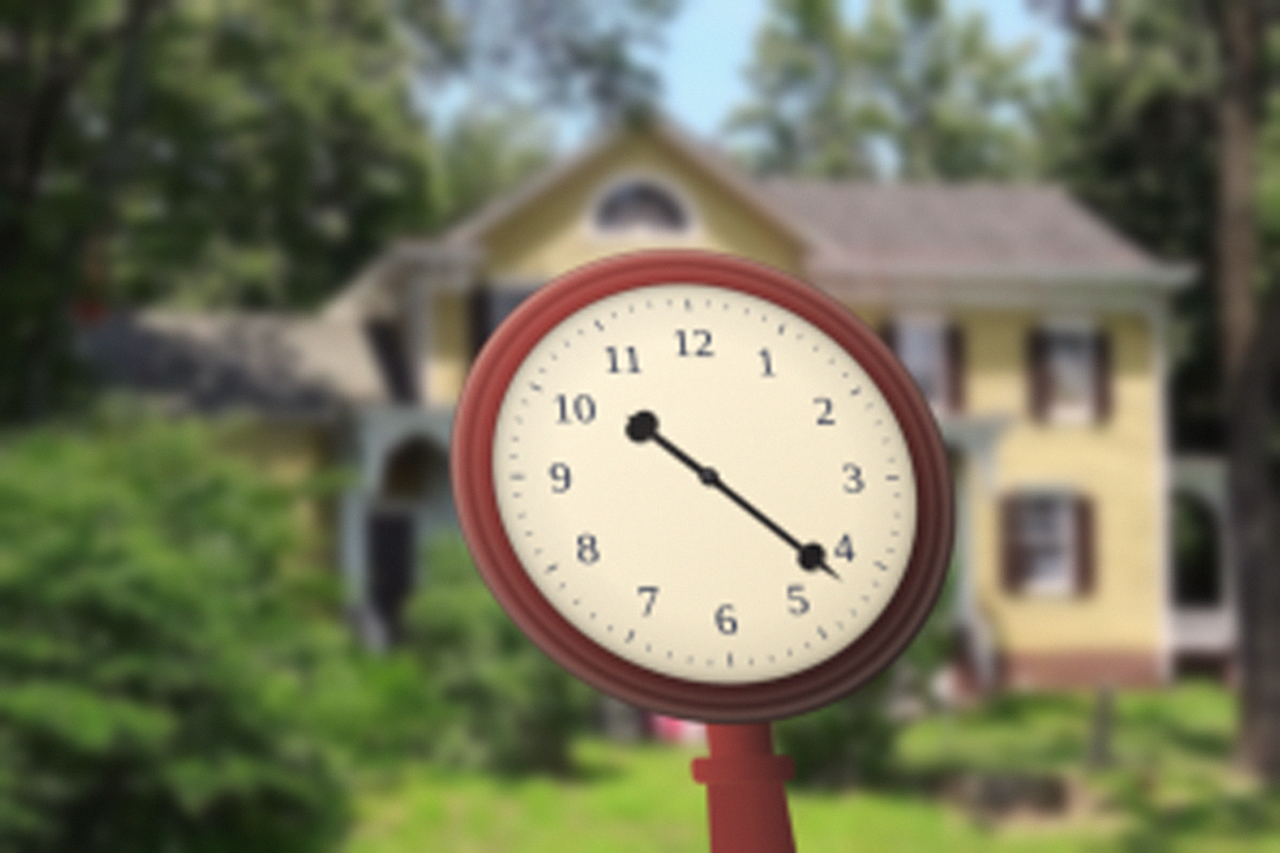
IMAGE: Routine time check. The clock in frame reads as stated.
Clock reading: 10:22
